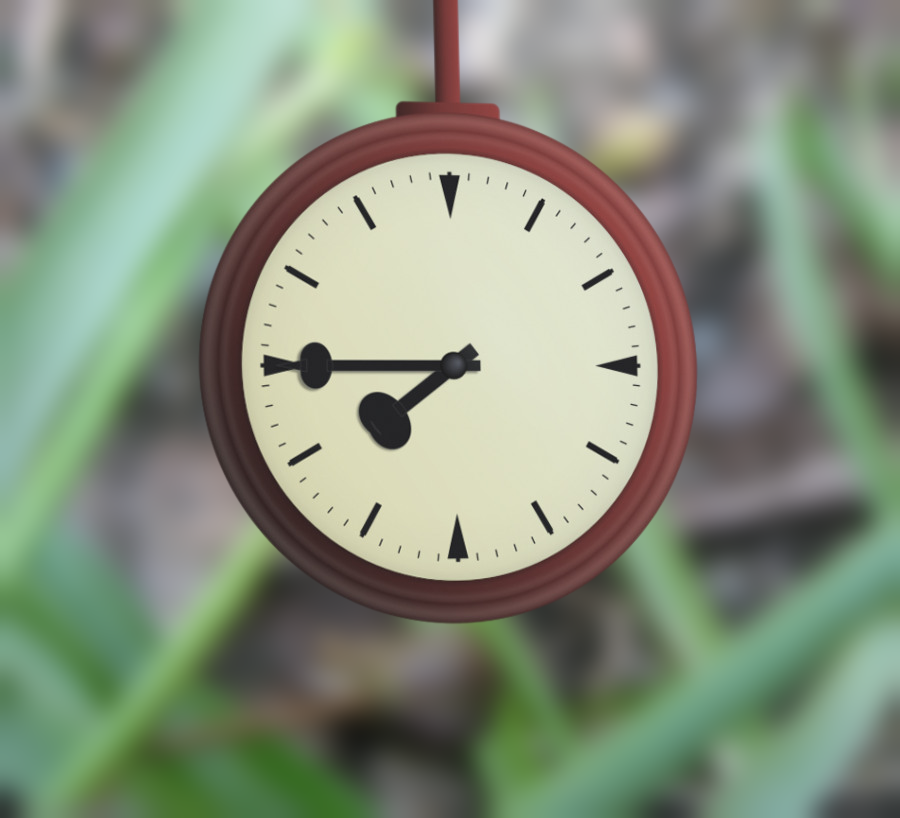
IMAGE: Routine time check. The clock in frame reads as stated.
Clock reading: 7:45
